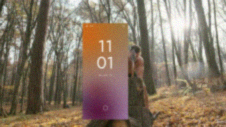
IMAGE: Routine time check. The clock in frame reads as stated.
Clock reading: 11:01
